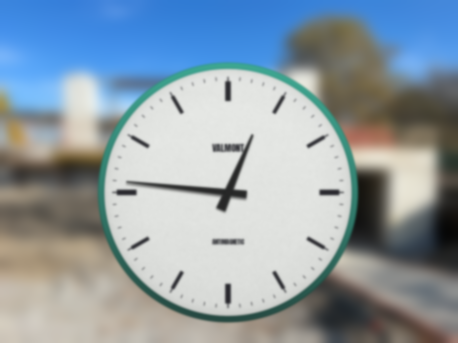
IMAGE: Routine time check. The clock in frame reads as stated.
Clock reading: 12:46
